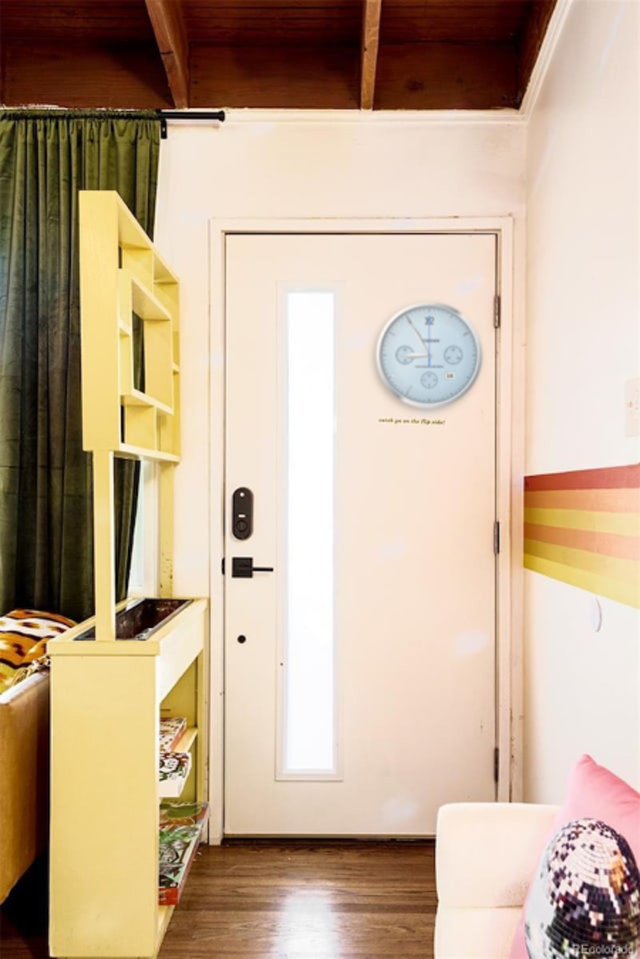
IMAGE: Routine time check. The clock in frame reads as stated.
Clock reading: 8:55
